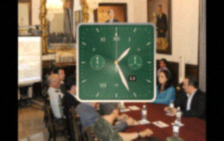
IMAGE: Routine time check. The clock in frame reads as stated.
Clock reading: 1:26
